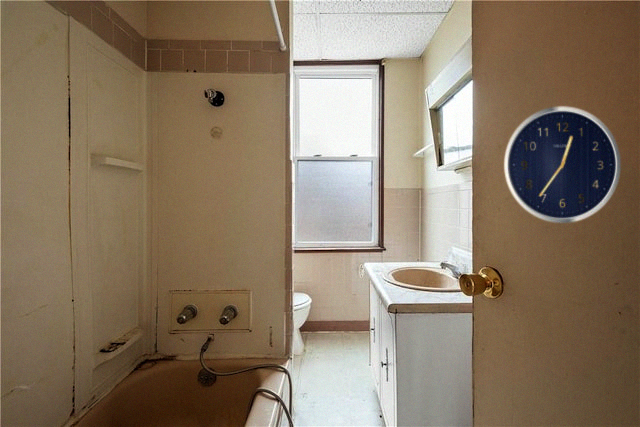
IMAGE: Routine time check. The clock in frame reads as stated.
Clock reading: 12:36
